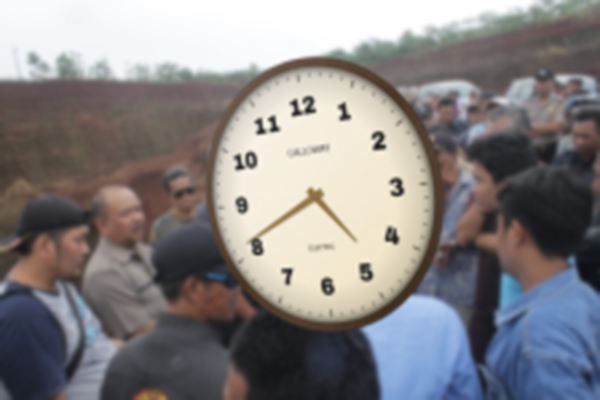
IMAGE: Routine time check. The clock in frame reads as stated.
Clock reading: 4:41
